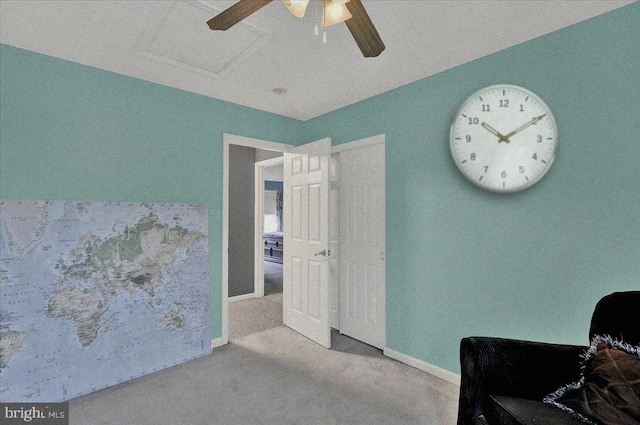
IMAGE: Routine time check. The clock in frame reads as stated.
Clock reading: 10:10
